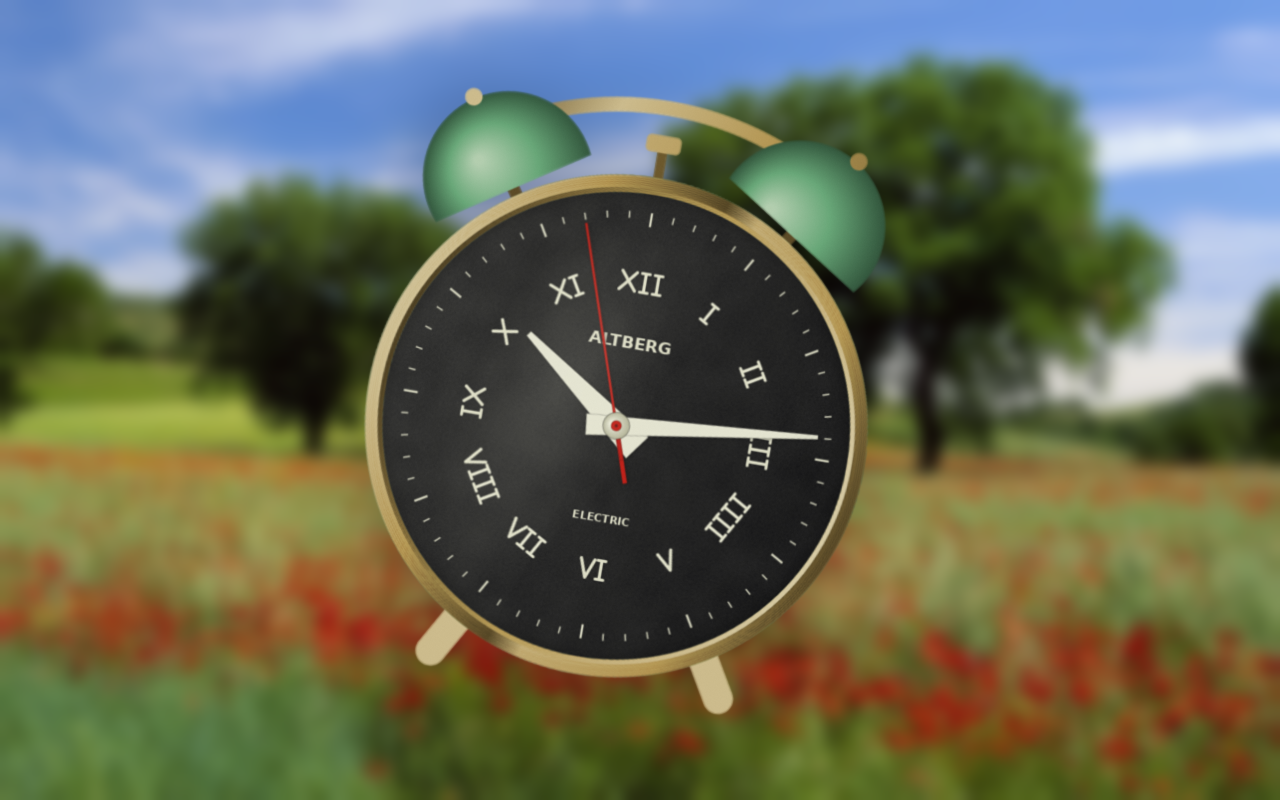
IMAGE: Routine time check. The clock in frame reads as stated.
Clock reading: 10:13:57
